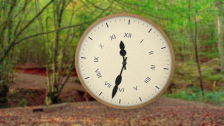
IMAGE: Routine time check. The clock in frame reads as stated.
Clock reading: 11:32
